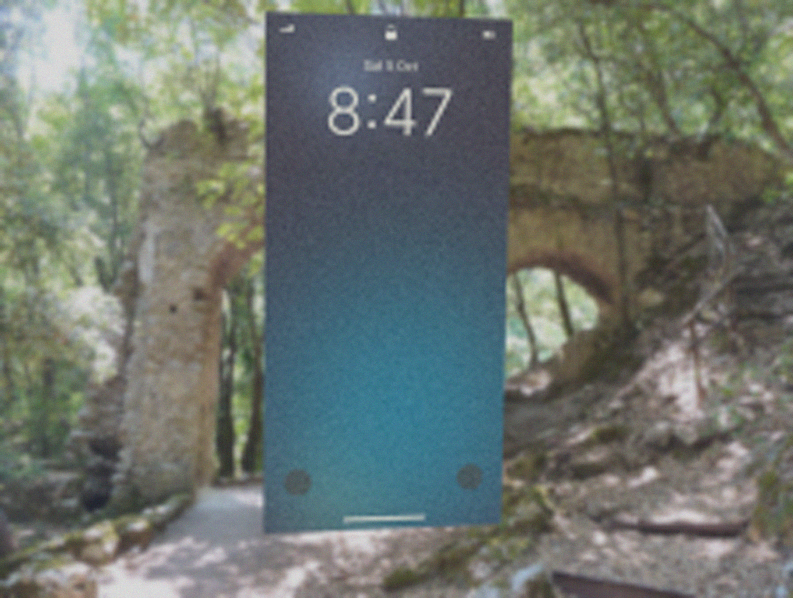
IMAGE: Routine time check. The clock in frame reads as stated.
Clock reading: 8:47
